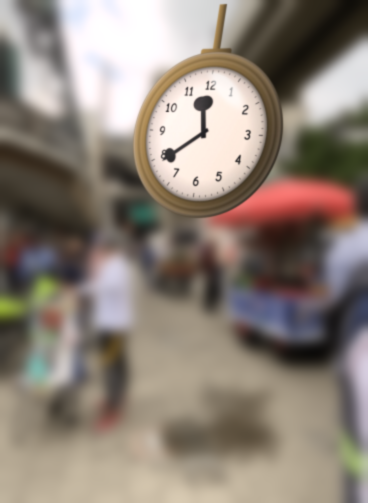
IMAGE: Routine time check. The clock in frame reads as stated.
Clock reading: 11:39
